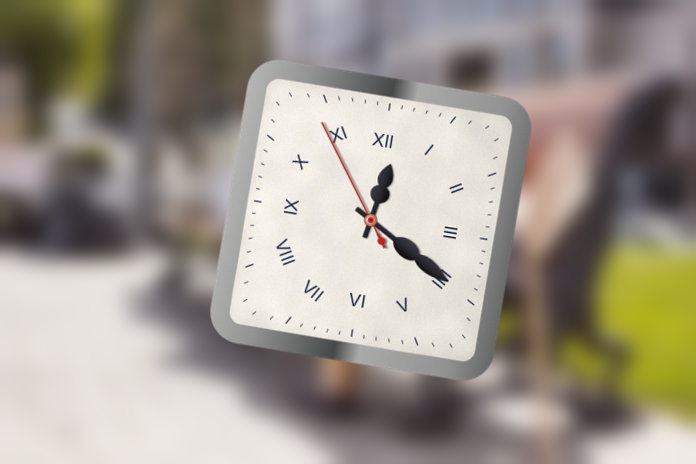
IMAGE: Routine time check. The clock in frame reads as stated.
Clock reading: 12:19:54
